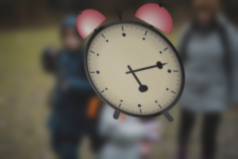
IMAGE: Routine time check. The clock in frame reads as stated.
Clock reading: 5:13
